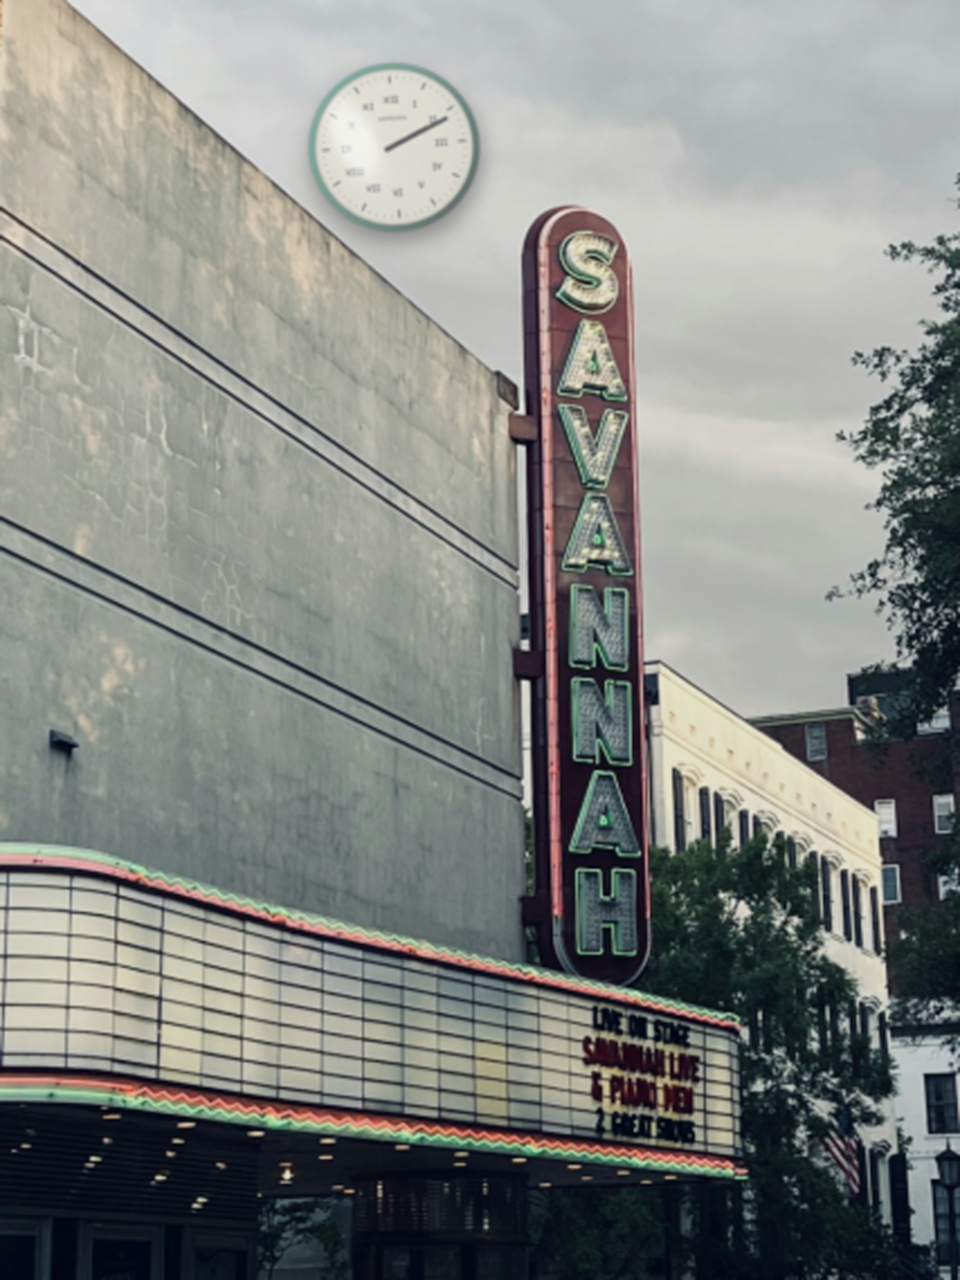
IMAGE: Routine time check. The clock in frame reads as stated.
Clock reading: 2:11
